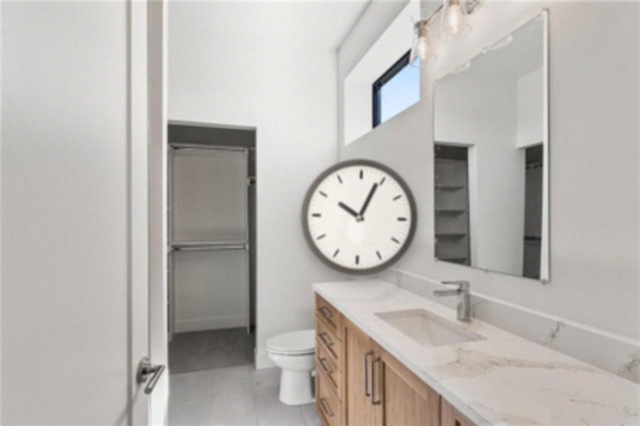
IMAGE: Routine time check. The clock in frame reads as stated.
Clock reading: 10:04
